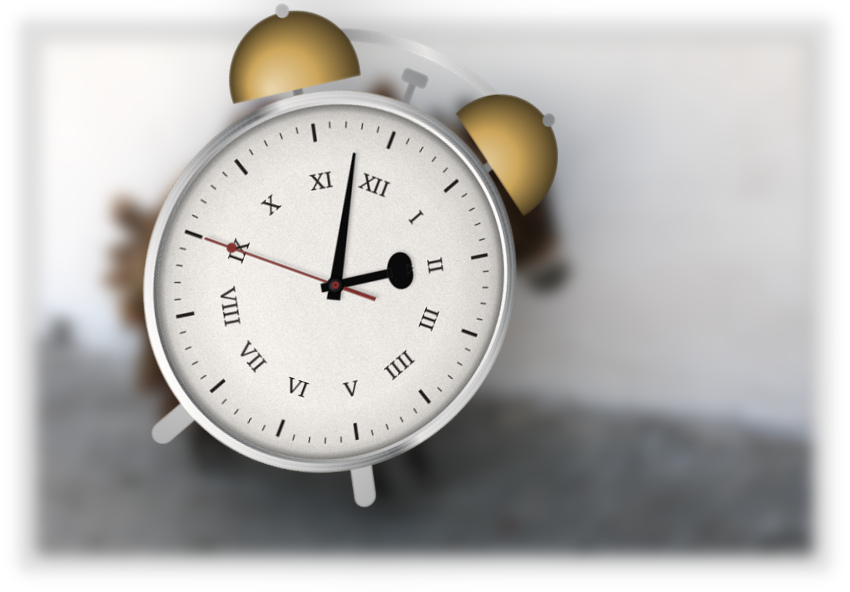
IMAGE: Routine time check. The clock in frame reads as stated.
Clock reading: 1:57:45
